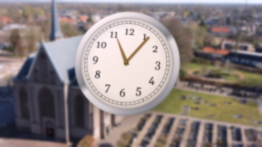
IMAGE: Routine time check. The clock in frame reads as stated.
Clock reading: 11:06
